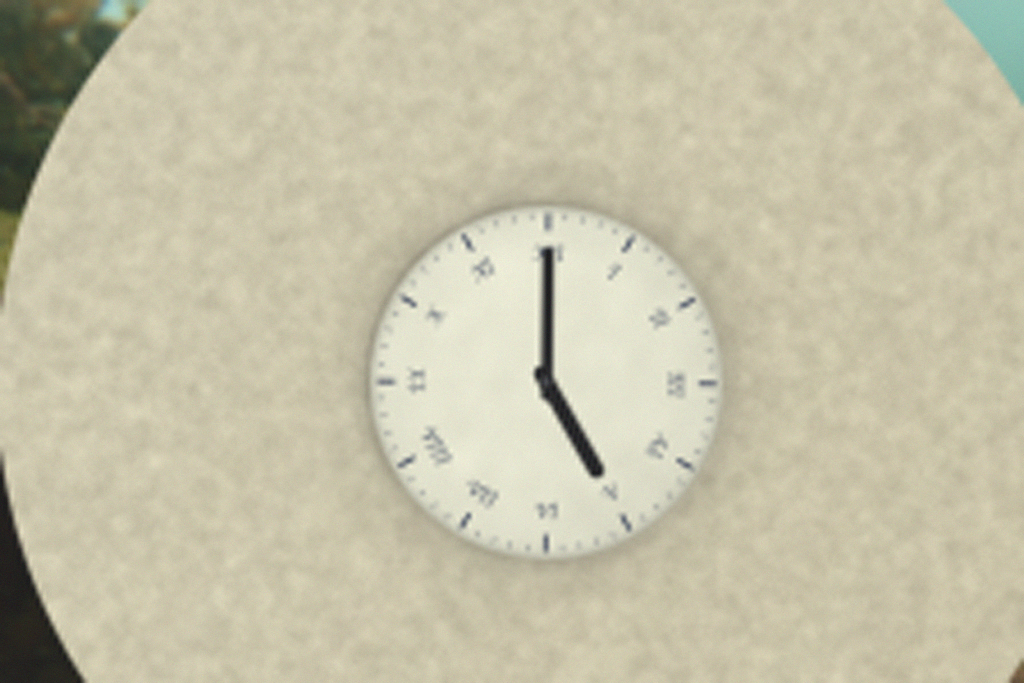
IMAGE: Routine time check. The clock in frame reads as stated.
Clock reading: 5:00
